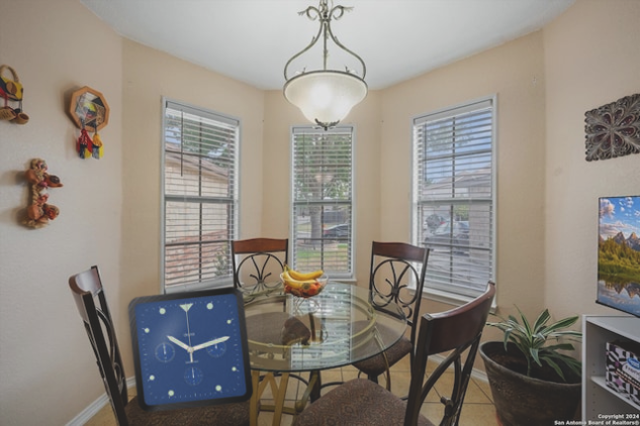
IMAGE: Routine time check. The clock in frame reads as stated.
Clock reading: 10:13
